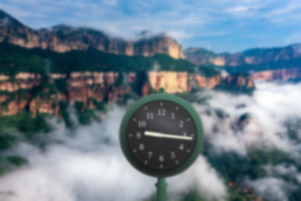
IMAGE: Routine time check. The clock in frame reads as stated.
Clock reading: 9:16
